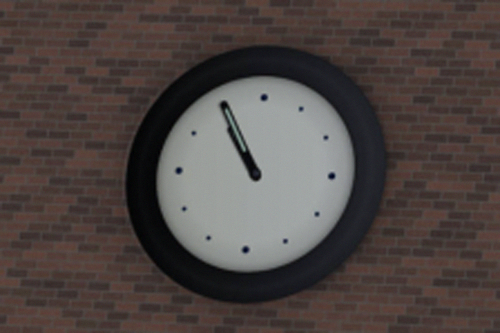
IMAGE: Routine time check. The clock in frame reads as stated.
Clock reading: 10:55
